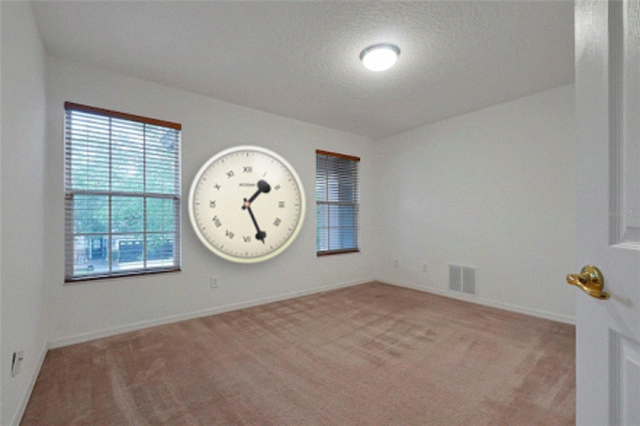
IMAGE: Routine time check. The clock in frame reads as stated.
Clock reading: 1:26
